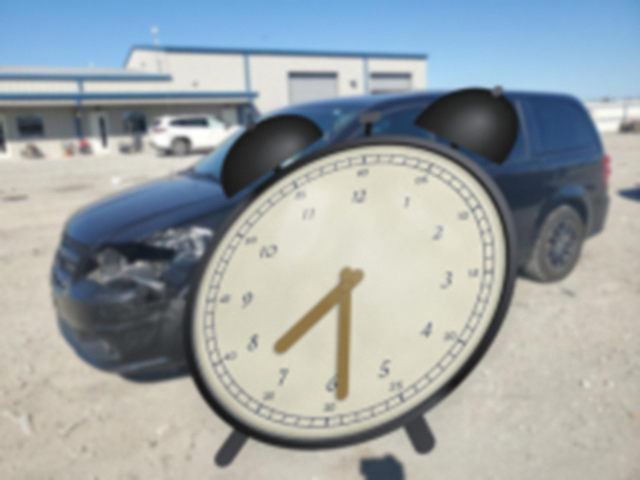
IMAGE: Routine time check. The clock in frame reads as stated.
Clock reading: 7:29
